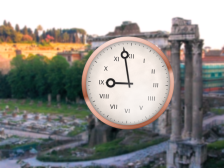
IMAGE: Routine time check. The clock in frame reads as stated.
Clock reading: 8:58
